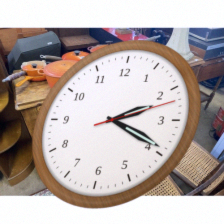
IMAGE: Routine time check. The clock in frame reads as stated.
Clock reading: 2:19:12
